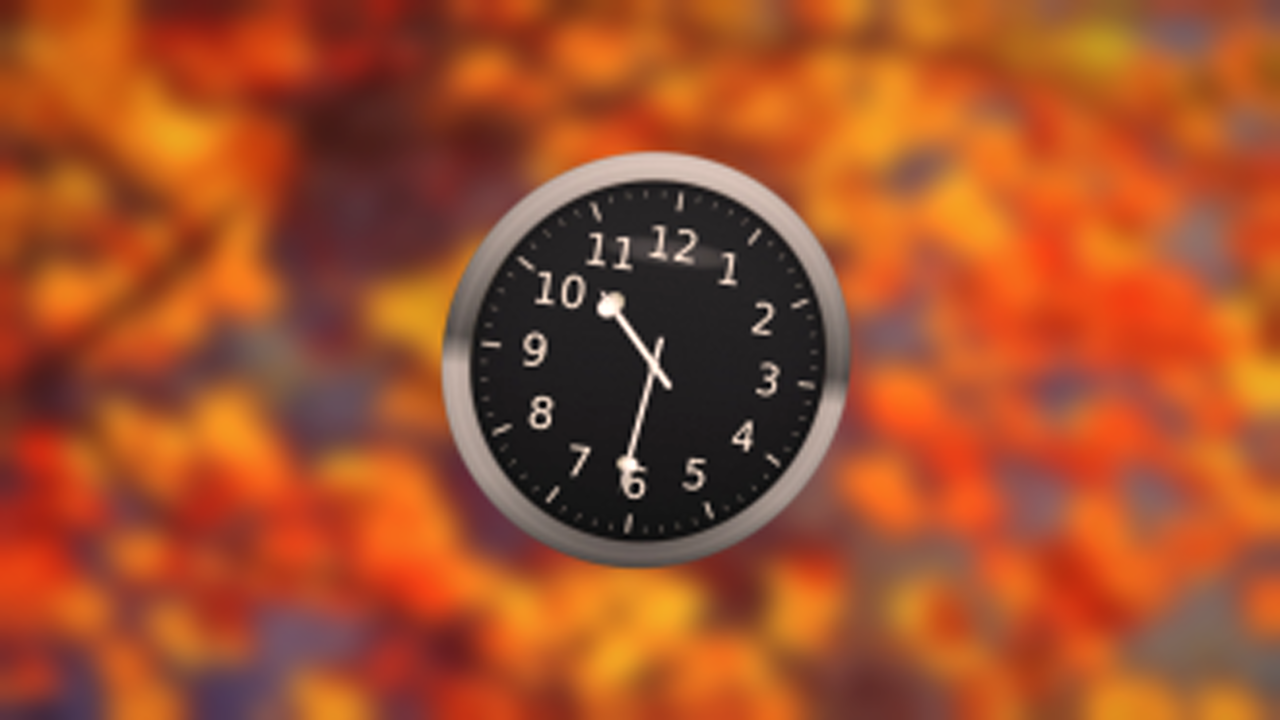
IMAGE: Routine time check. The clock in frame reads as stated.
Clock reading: 10:31
